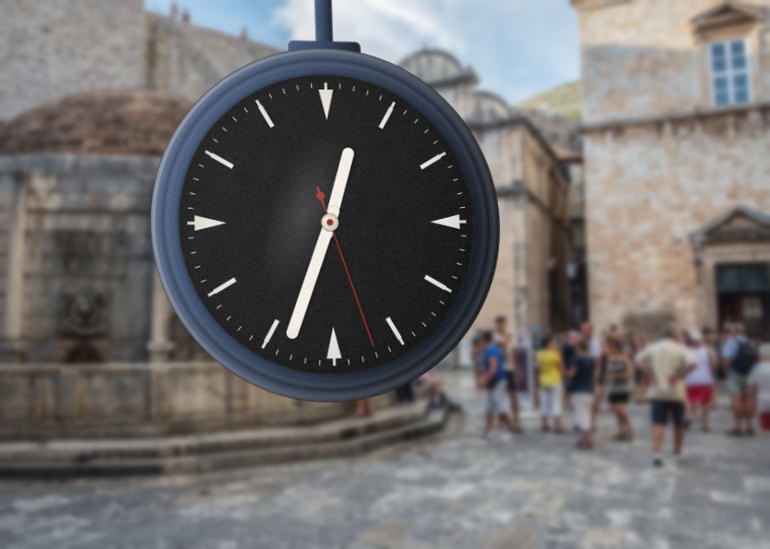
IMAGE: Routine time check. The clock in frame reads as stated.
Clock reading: 12:33:27
